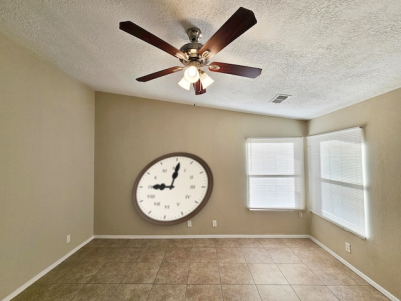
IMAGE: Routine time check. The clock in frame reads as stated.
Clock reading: 9:01
